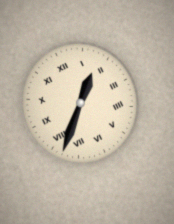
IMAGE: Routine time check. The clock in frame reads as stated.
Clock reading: 1:38
